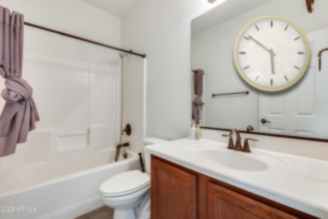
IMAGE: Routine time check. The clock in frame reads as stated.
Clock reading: 5:51
